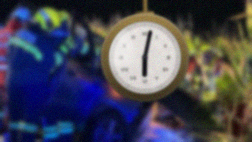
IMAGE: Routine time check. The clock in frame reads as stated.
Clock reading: 6:02
